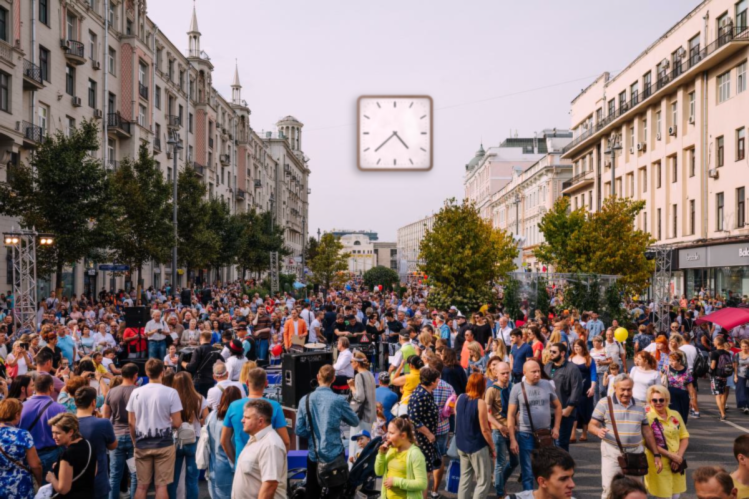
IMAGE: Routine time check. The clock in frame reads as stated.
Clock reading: 4:38
